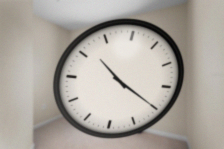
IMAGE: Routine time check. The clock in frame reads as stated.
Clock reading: 10:20
